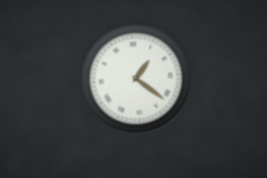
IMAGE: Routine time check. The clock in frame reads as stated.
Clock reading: 1:22
